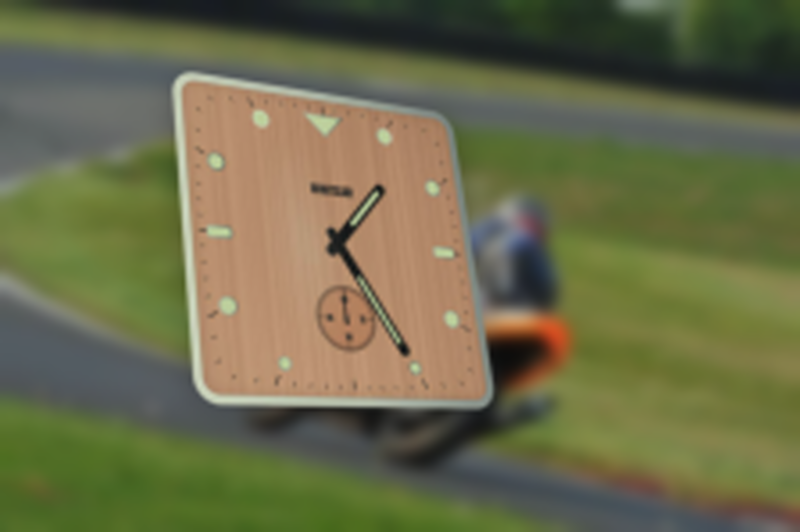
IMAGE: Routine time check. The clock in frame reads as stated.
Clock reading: 1:25
